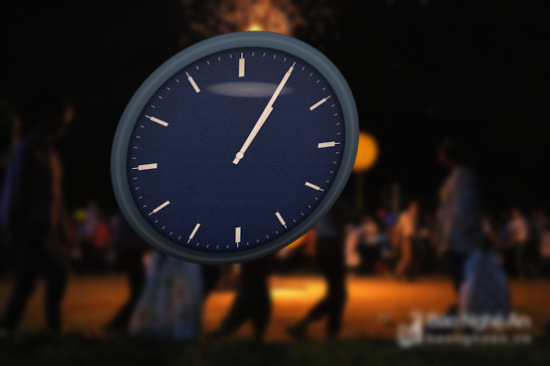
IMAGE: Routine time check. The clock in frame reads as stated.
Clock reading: 1:05
